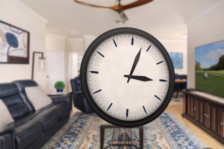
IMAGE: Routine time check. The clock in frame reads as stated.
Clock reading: 3:03
